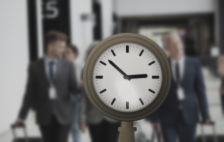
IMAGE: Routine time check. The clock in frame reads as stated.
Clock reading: 2:52
